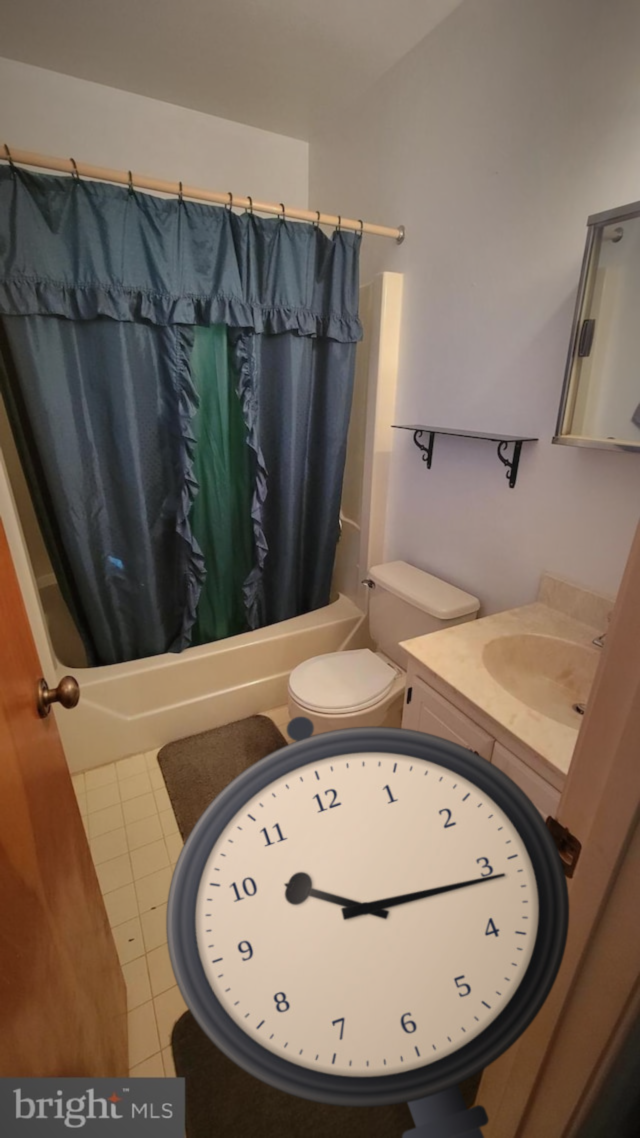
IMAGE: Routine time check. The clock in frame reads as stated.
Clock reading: 10:16
